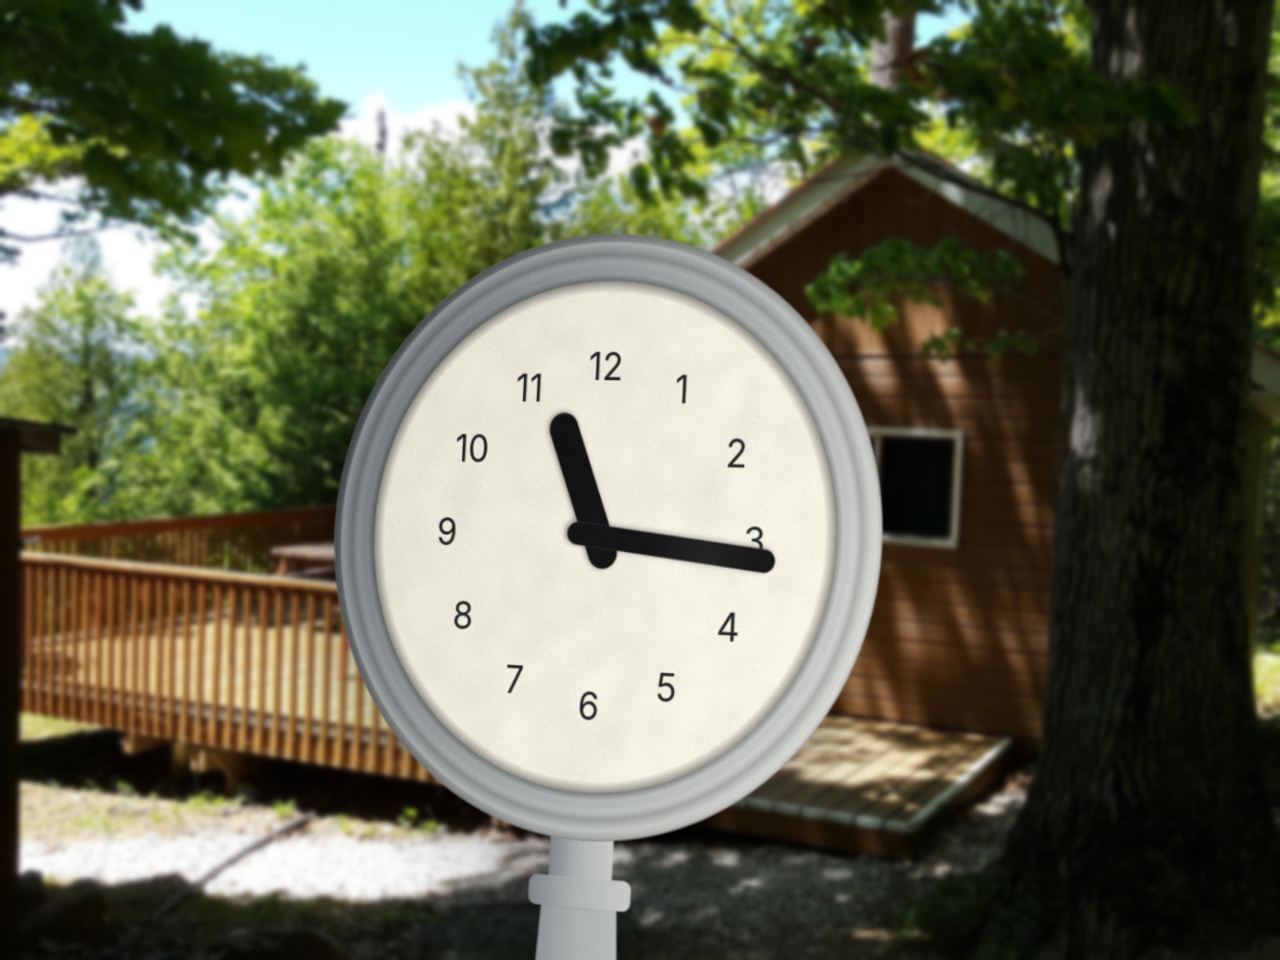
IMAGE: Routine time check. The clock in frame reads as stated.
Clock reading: 11:16
